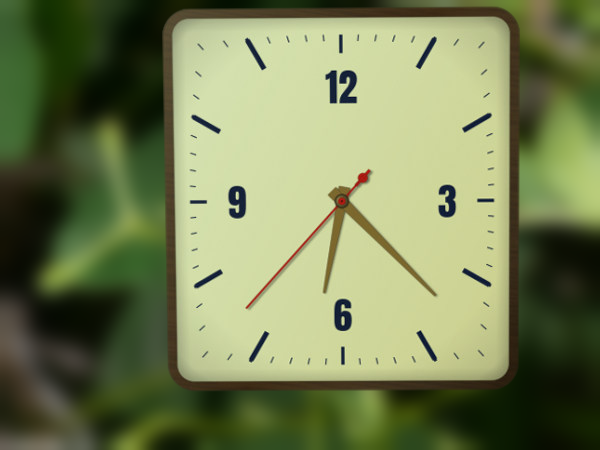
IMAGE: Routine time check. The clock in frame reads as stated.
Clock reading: 6:22:37
